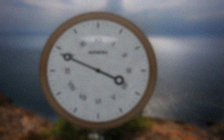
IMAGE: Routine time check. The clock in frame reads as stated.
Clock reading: 3:49
